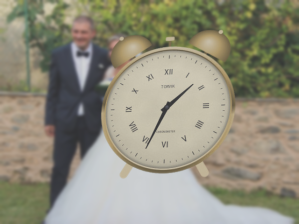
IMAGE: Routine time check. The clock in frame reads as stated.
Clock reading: 1:34
